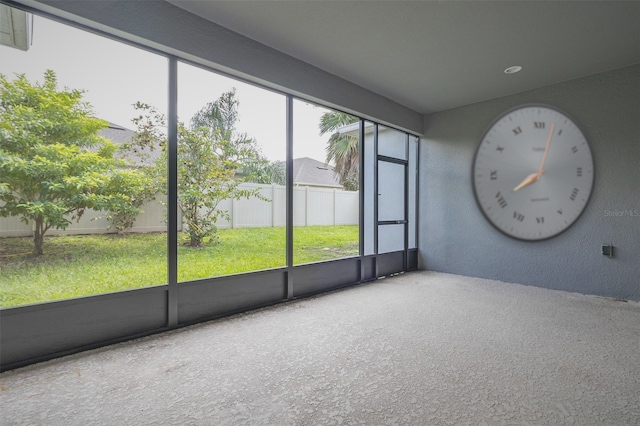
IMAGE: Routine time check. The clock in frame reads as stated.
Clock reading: 8:03
